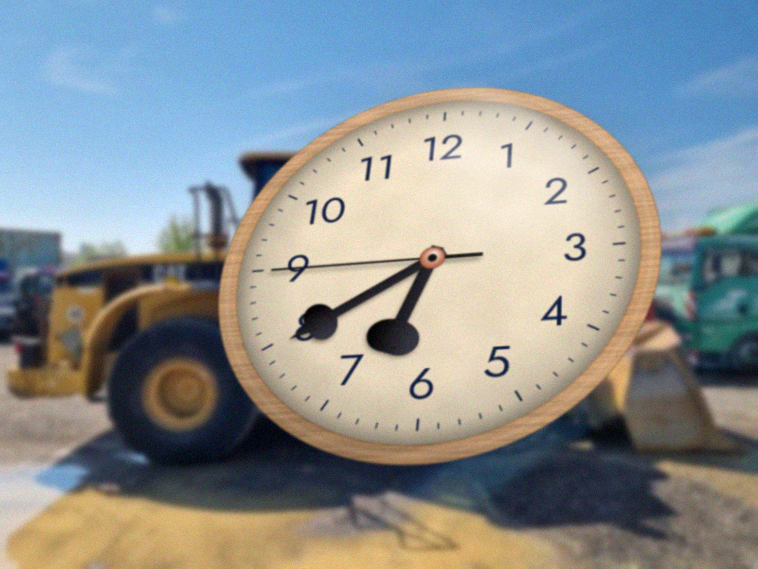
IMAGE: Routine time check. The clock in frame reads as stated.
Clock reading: 6:39:45
